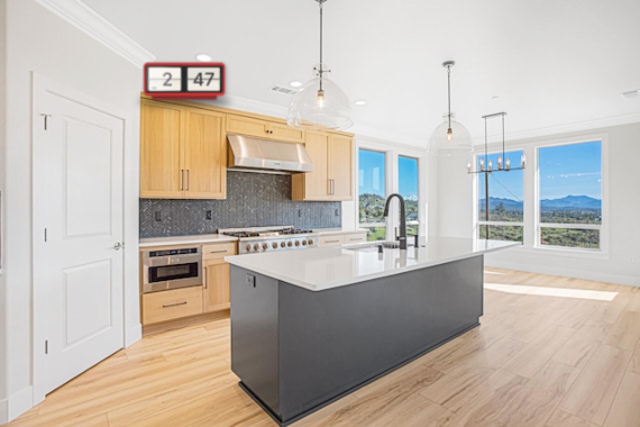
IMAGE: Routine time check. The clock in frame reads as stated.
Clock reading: 2:47
